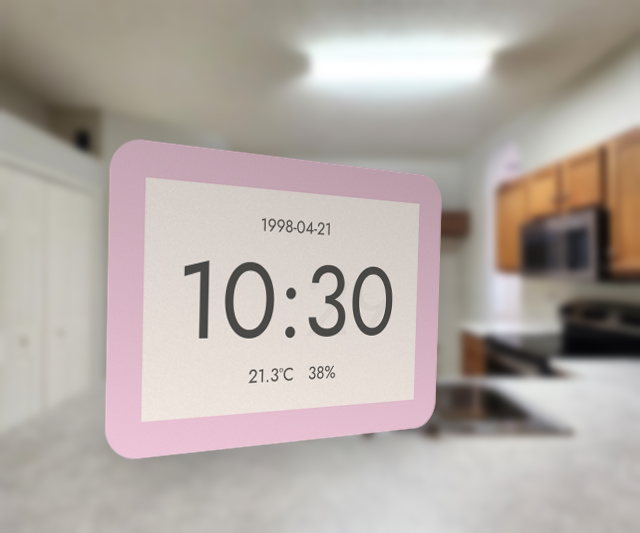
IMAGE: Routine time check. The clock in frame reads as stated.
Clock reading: 10:30
